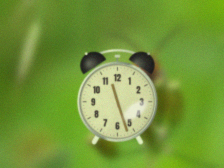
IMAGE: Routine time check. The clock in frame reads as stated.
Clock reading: 11:27
